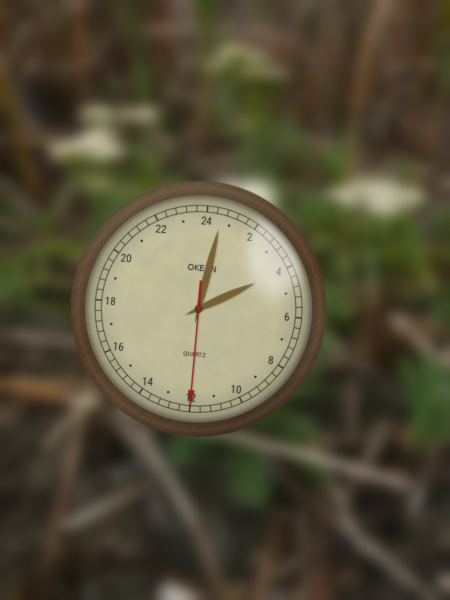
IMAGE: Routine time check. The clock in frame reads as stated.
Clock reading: 4:01:30
